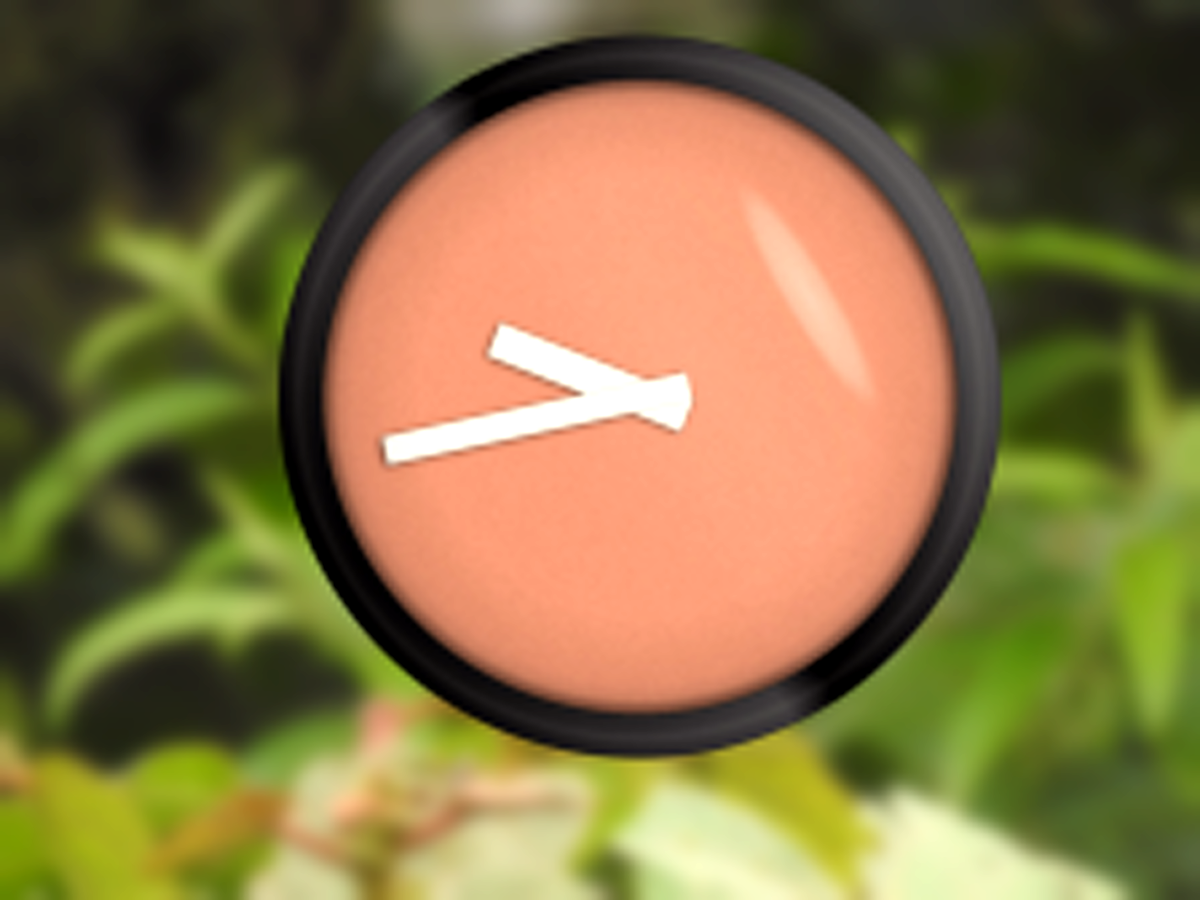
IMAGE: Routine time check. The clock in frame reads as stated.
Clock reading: 9:43
